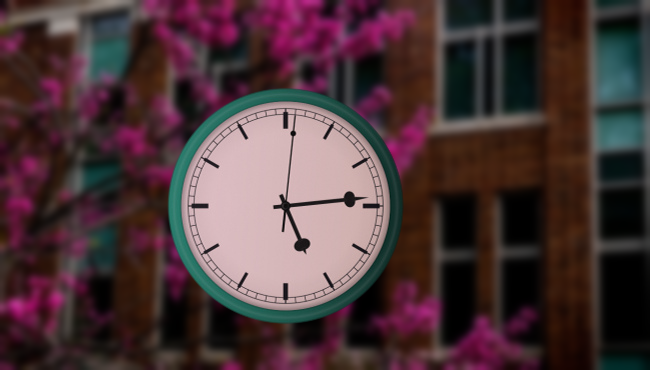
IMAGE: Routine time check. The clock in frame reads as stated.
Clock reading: 5:14:01
